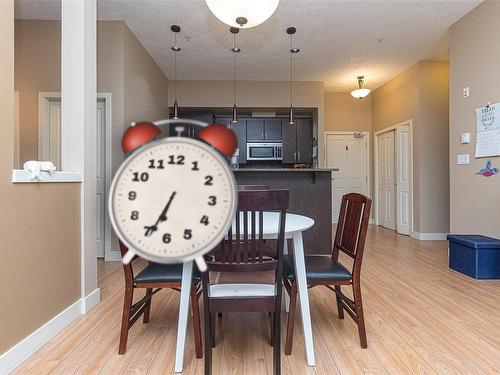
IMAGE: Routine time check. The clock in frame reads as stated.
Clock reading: 6:34
